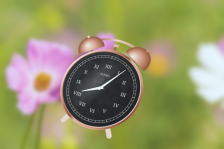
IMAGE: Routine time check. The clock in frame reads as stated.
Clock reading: 8:06
